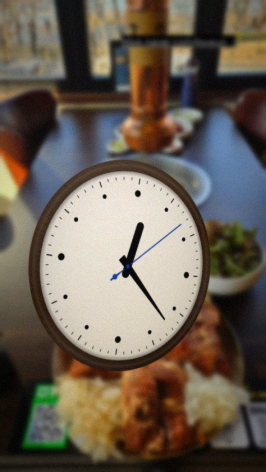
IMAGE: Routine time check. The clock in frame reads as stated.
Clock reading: 12:22:08
